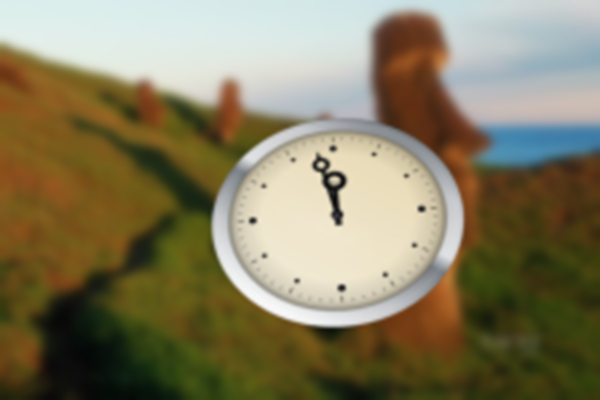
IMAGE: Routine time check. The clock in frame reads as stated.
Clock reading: 11:58
